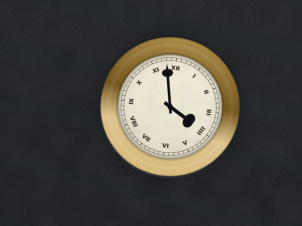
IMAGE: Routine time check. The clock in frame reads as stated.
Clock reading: 3:58
